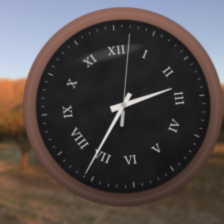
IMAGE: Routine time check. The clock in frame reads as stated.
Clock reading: 2:36:02
